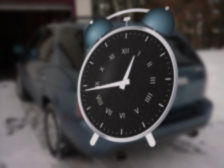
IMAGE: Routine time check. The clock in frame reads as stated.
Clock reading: 12:44
